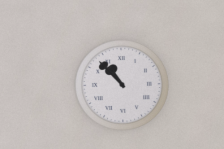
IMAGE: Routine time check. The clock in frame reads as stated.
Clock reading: 10:53
